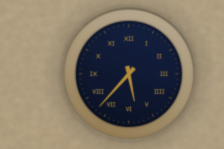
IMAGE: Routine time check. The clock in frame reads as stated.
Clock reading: 5:37
